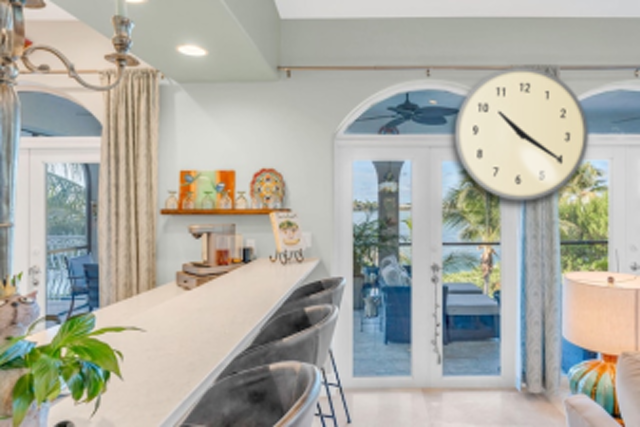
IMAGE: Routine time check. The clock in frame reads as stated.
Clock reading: 10:20
